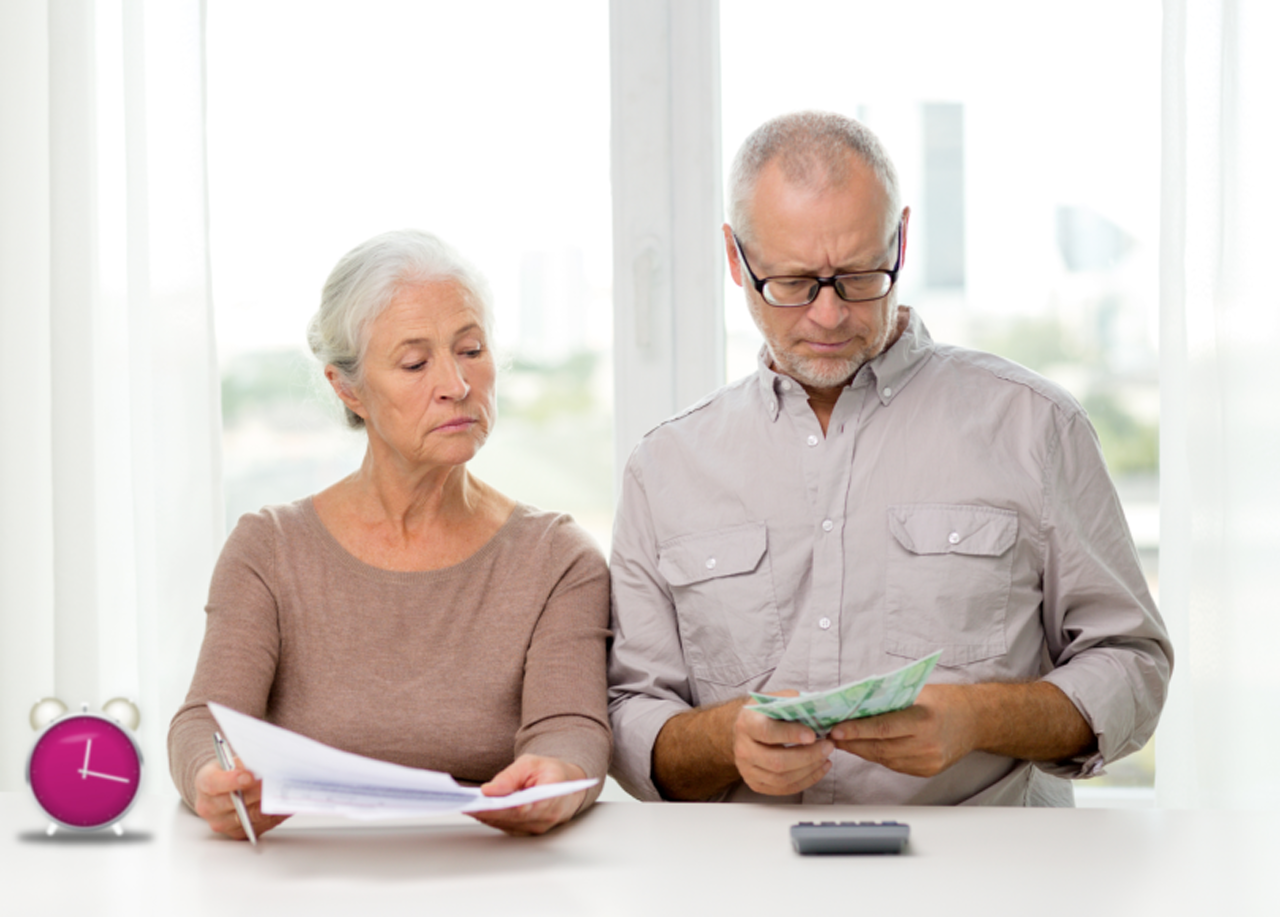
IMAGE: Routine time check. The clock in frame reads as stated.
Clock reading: 12:17
